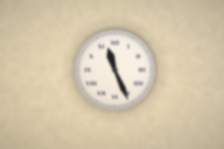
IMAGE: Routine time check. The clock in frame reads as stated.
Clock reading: 11:26
